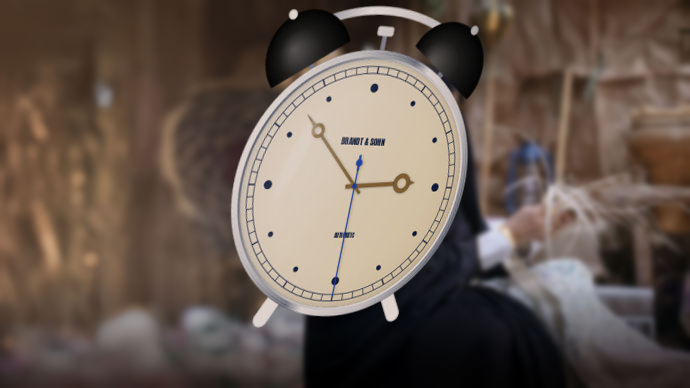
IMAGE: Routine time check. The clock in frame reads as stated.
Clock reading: 2:52:30
